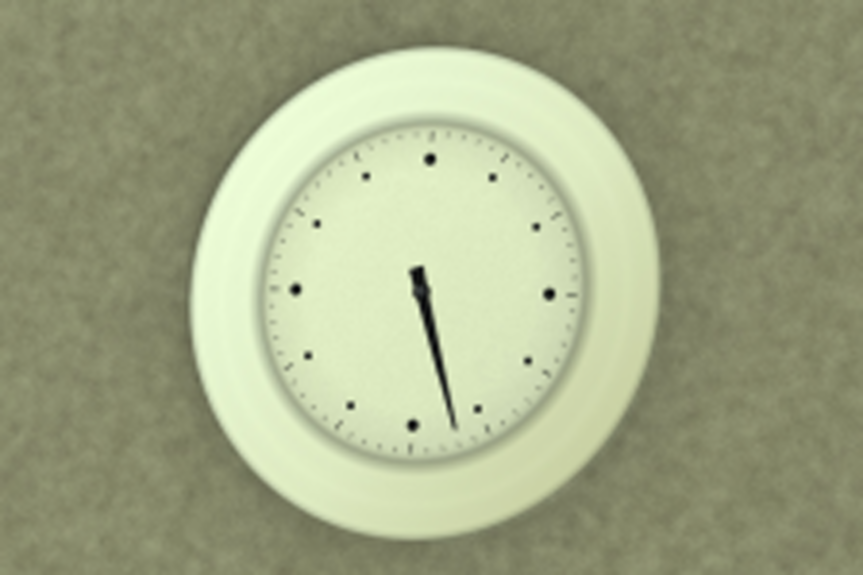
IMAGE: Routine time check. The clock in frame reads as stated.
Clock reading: 5:27
